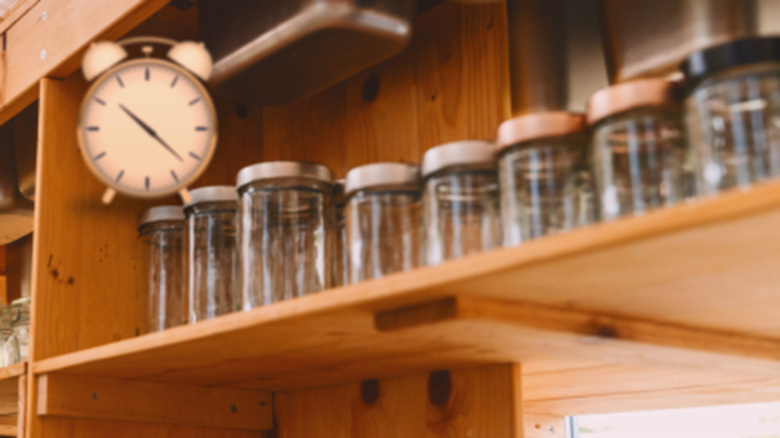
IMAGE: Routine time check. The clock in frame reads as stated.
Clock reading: 10:22
